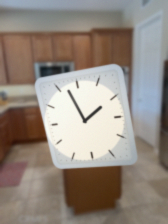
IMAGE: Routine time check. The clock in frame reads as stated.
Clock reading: 1:57
